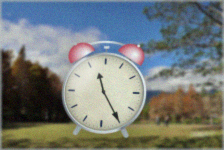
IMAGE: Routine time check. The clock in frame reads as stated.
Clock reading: 11:25
